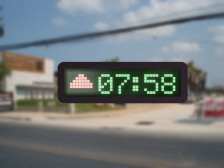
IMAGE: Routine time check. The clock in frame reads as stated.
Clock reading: 7:58
